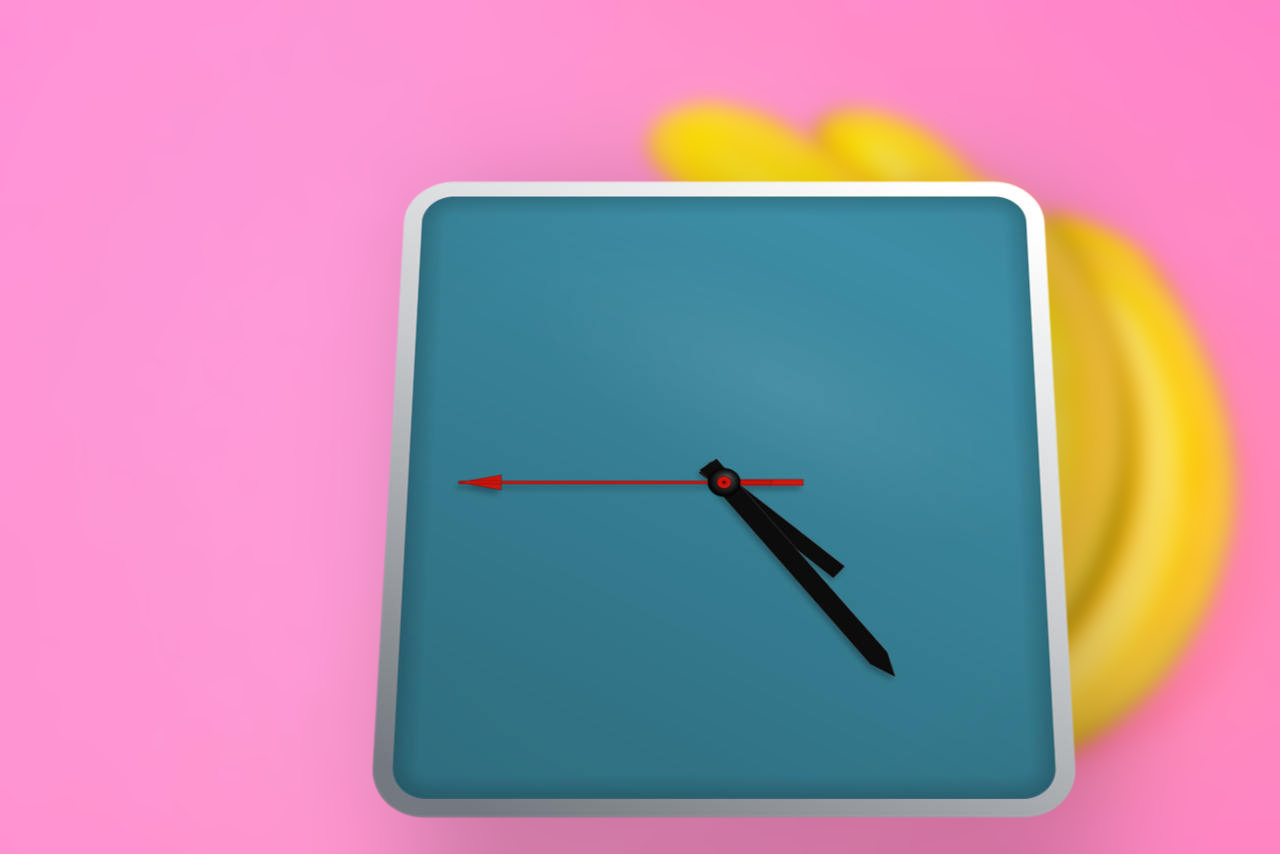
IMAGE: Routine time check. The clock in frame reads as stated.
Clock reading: 4:23:45
